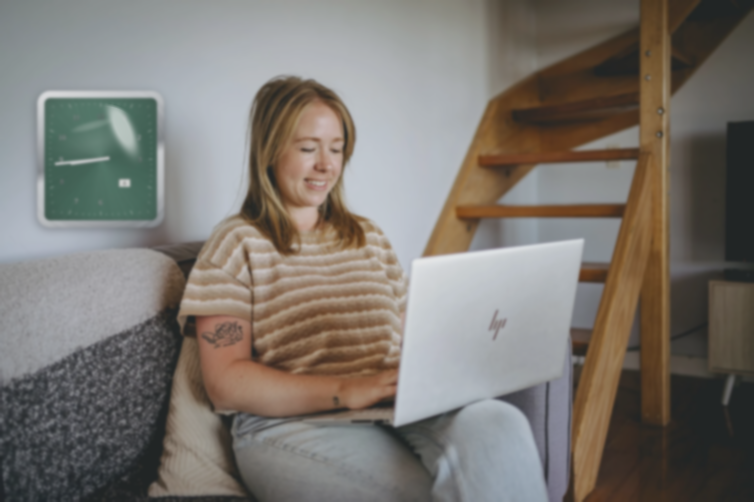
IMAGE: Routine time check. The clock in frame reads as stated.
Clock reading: 8:44
